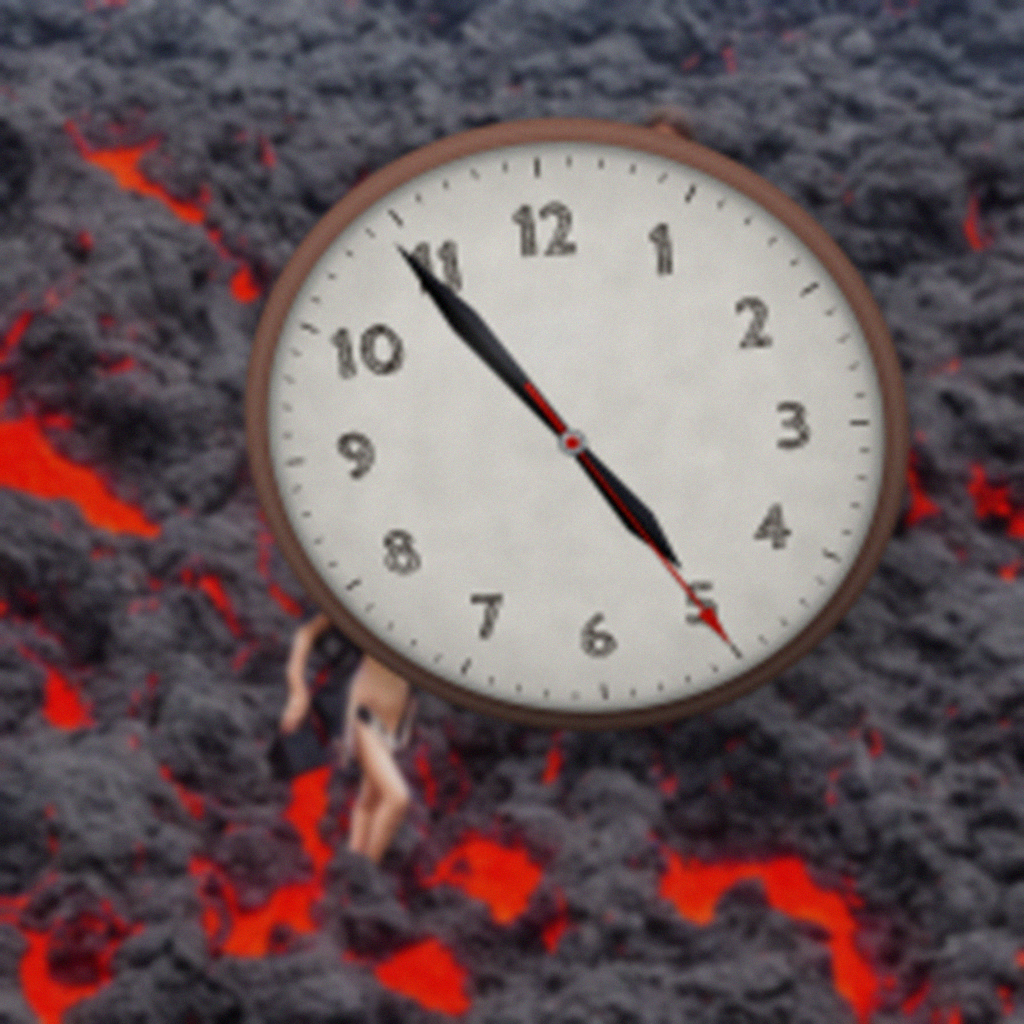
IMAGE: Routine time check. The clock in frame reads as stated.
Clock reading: 4:54:25
